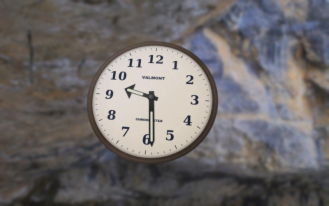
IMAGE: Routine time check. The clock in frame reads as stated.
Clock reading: 9:29
